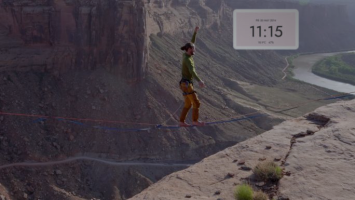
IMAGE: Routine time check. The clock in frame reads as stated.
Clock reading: 11:15
